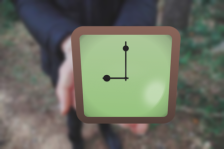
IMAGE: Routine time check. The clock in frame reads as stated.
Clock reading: 9:00
